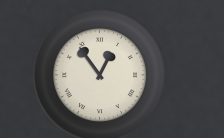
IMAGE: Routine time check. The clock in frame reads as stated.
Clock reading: 12:54
